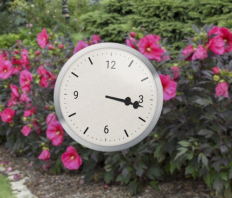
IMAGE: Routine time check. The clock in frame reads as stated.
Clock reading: 3:17
